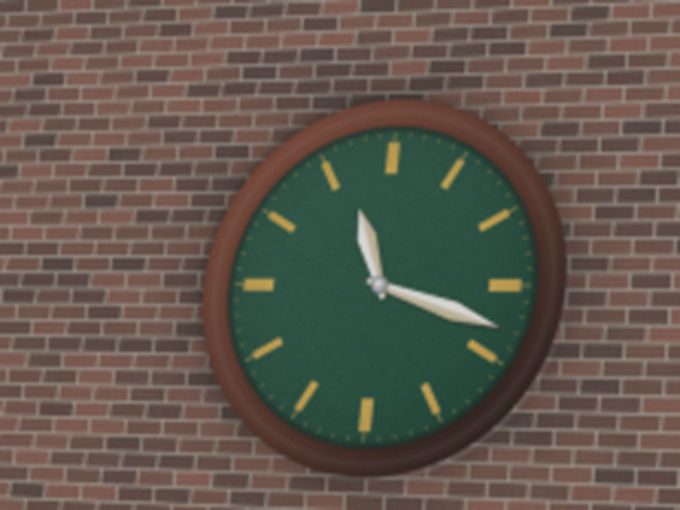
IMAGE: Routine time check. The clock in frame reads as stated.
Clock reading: 11:18
